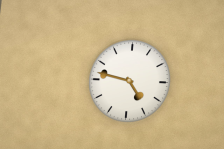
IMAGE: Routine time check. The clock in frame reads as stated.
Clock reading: 4:47
